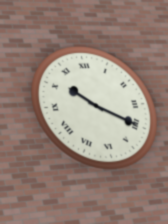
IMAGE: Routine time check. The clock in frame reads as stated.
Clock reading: 10:20
